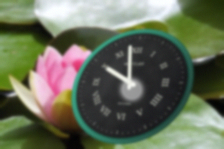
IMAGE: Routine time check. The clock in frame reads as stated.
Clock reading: 9:58
